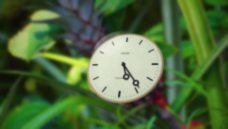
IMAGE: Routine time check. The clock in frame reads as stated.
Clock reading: 5:24
